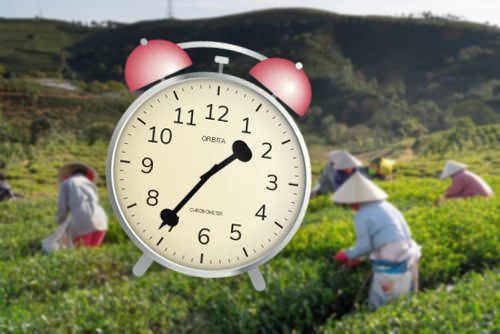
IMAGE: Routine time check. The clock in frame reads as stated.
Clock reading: 1:36
